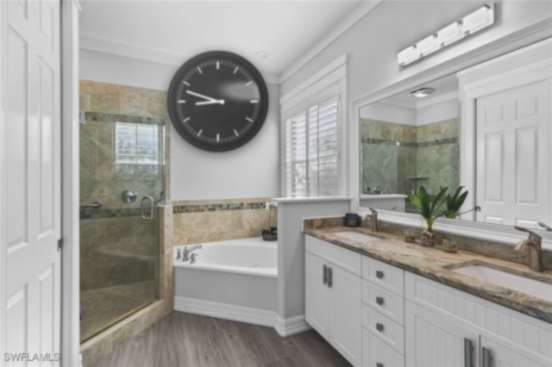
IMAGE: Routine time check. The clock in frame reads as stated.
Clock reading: 8:48
